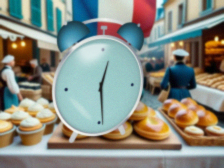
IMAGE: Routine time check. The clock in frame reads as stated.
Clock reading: 12:29
